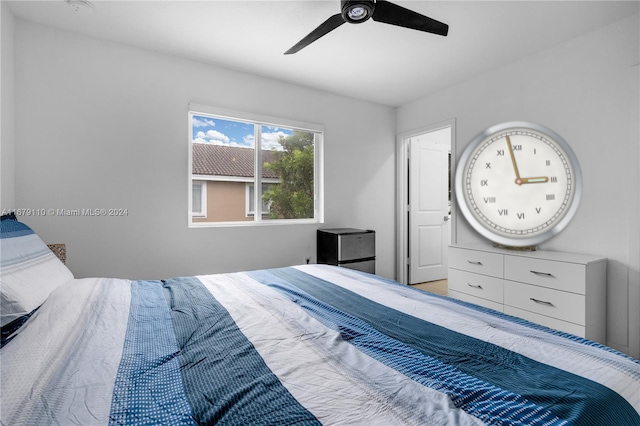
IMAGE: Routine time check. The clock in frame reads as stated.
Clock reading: 2:58
